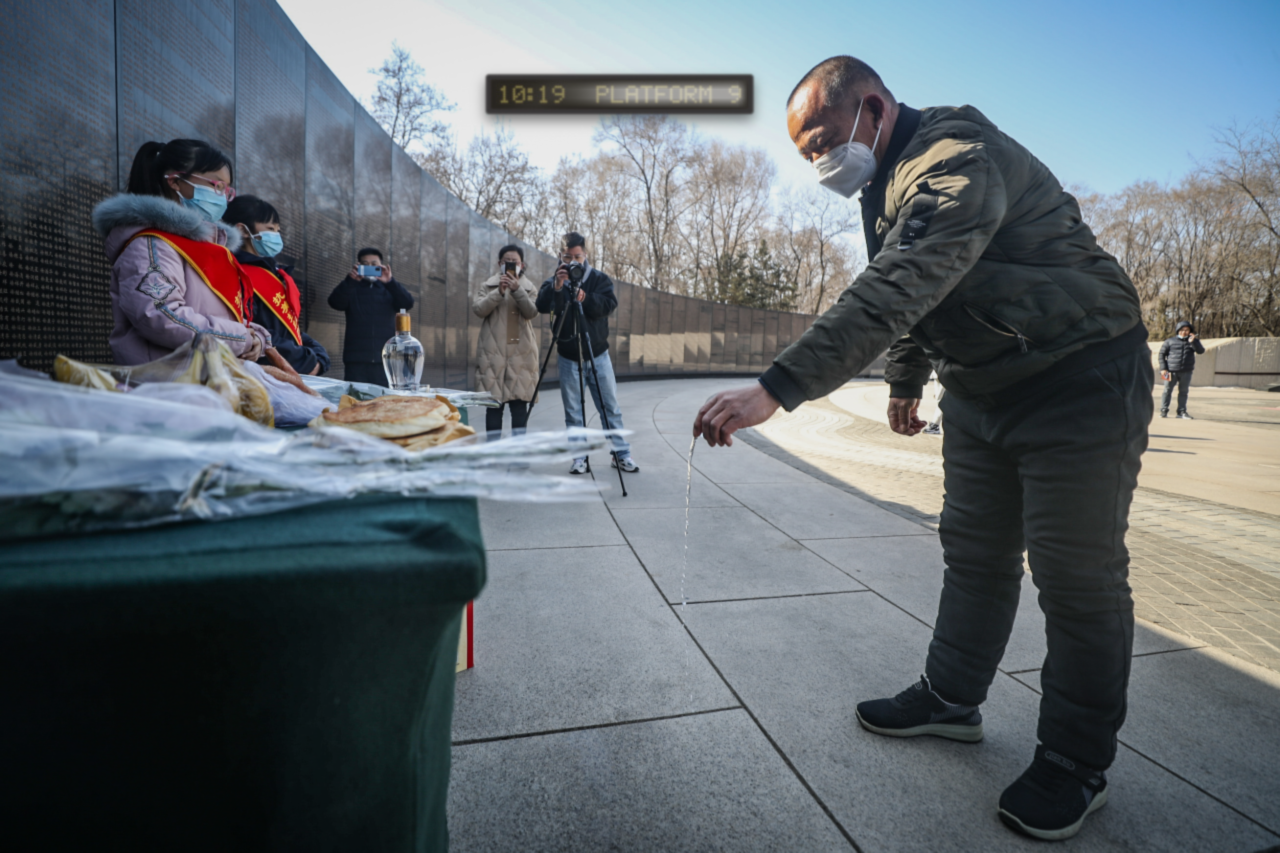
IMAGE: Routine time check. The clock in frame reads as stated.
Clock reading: 10:19
